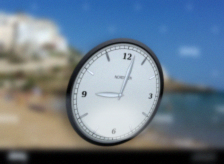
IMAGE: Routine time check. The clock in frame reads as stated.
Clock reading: 9:02
